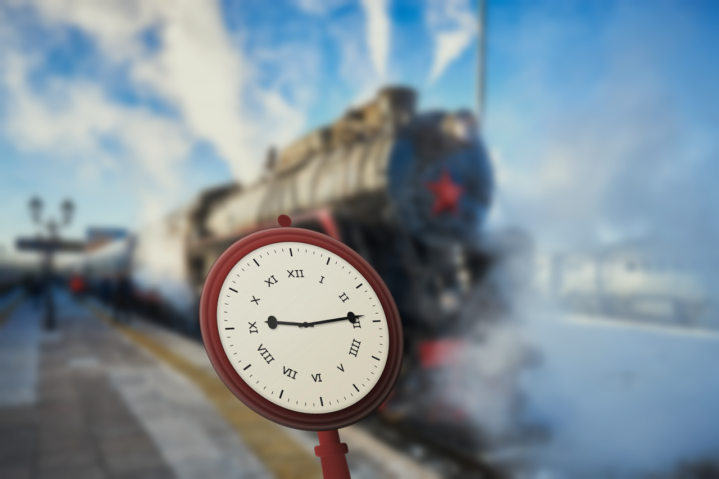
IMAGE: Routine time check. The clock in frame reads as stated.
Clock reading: 9:14
